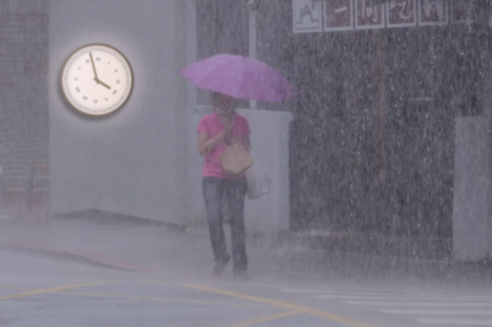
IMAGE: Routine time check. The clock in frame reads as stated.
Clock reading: 3:57
